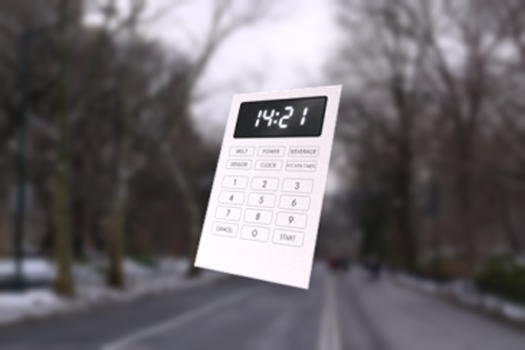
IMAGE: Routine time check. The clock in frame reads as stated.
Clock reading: 14:21
